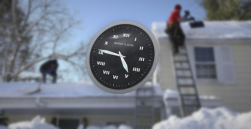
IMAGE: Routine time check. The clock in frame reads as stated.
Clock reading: 4:46
